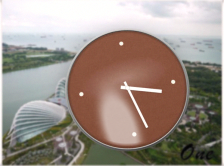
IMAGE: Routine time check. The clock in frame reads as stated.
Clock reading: 3:27
